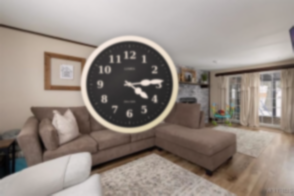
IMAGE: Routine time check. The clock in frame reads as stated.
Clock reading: 4:14
